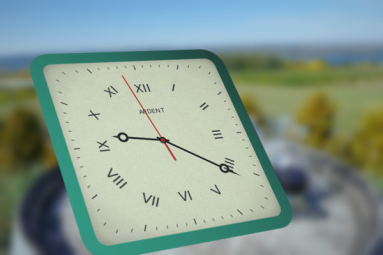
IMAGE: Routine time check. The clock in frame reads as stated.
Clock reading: 9:20:58
